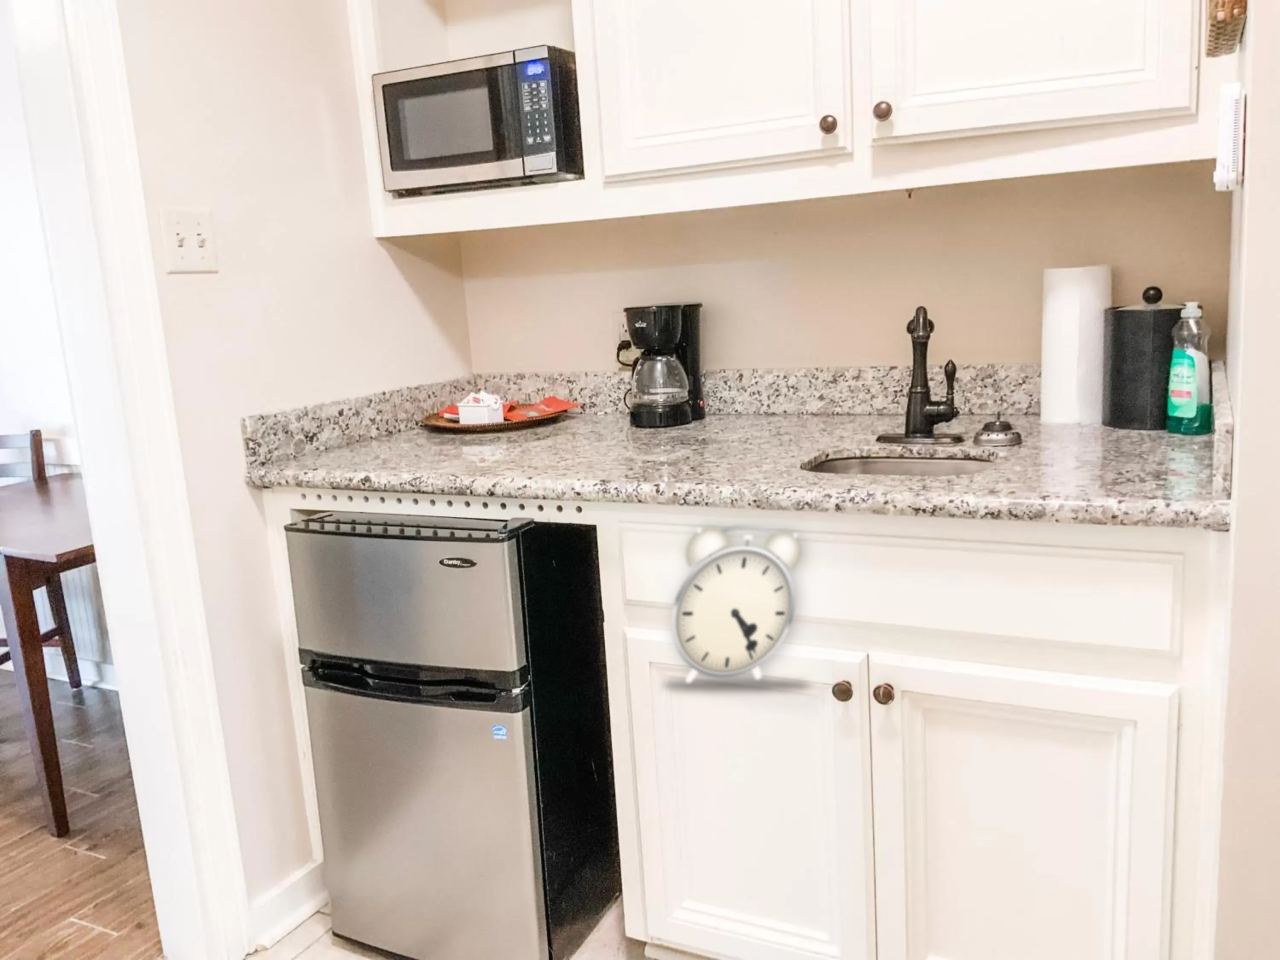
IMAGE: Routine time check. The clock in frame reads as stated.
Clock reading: 4:24
